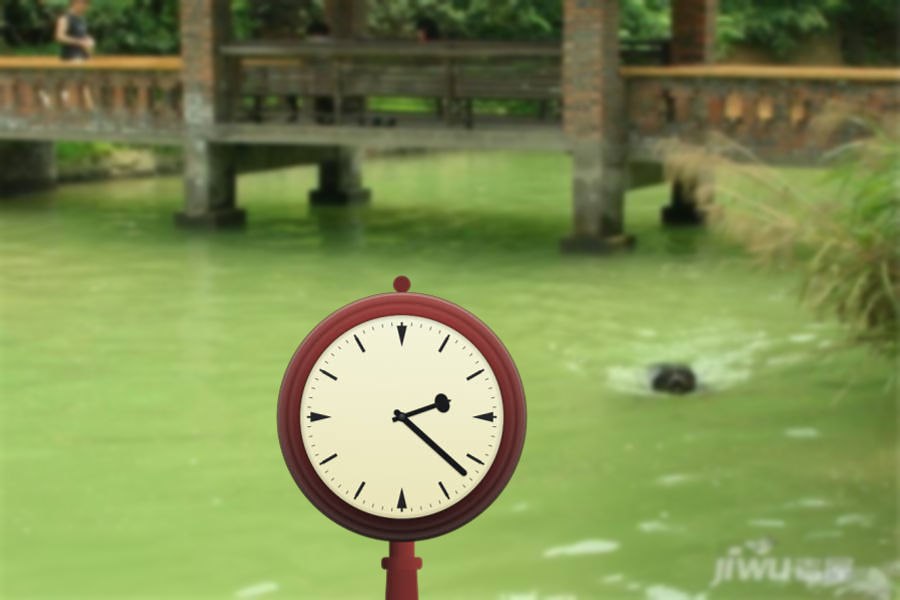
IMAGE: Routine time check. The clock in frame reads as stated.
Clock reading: 2:22
